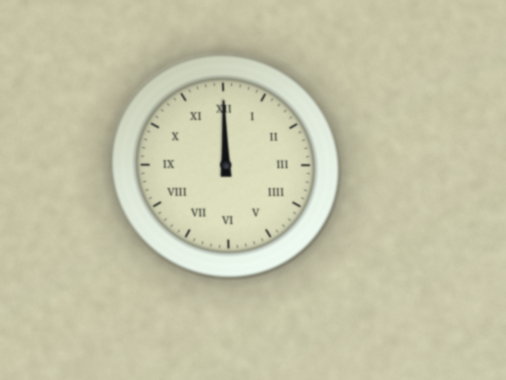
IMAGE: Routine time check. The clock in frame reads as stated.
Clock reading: 12:00
